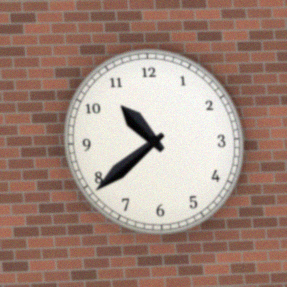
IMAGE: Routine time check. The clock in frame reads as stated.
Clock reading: 10:39
